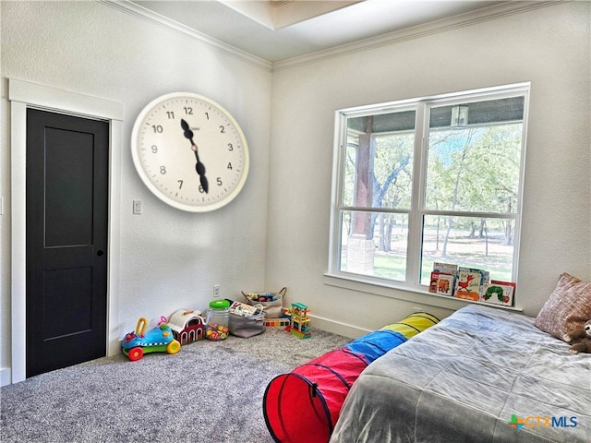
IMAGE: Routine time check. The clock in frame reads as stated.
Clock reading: 11:29
